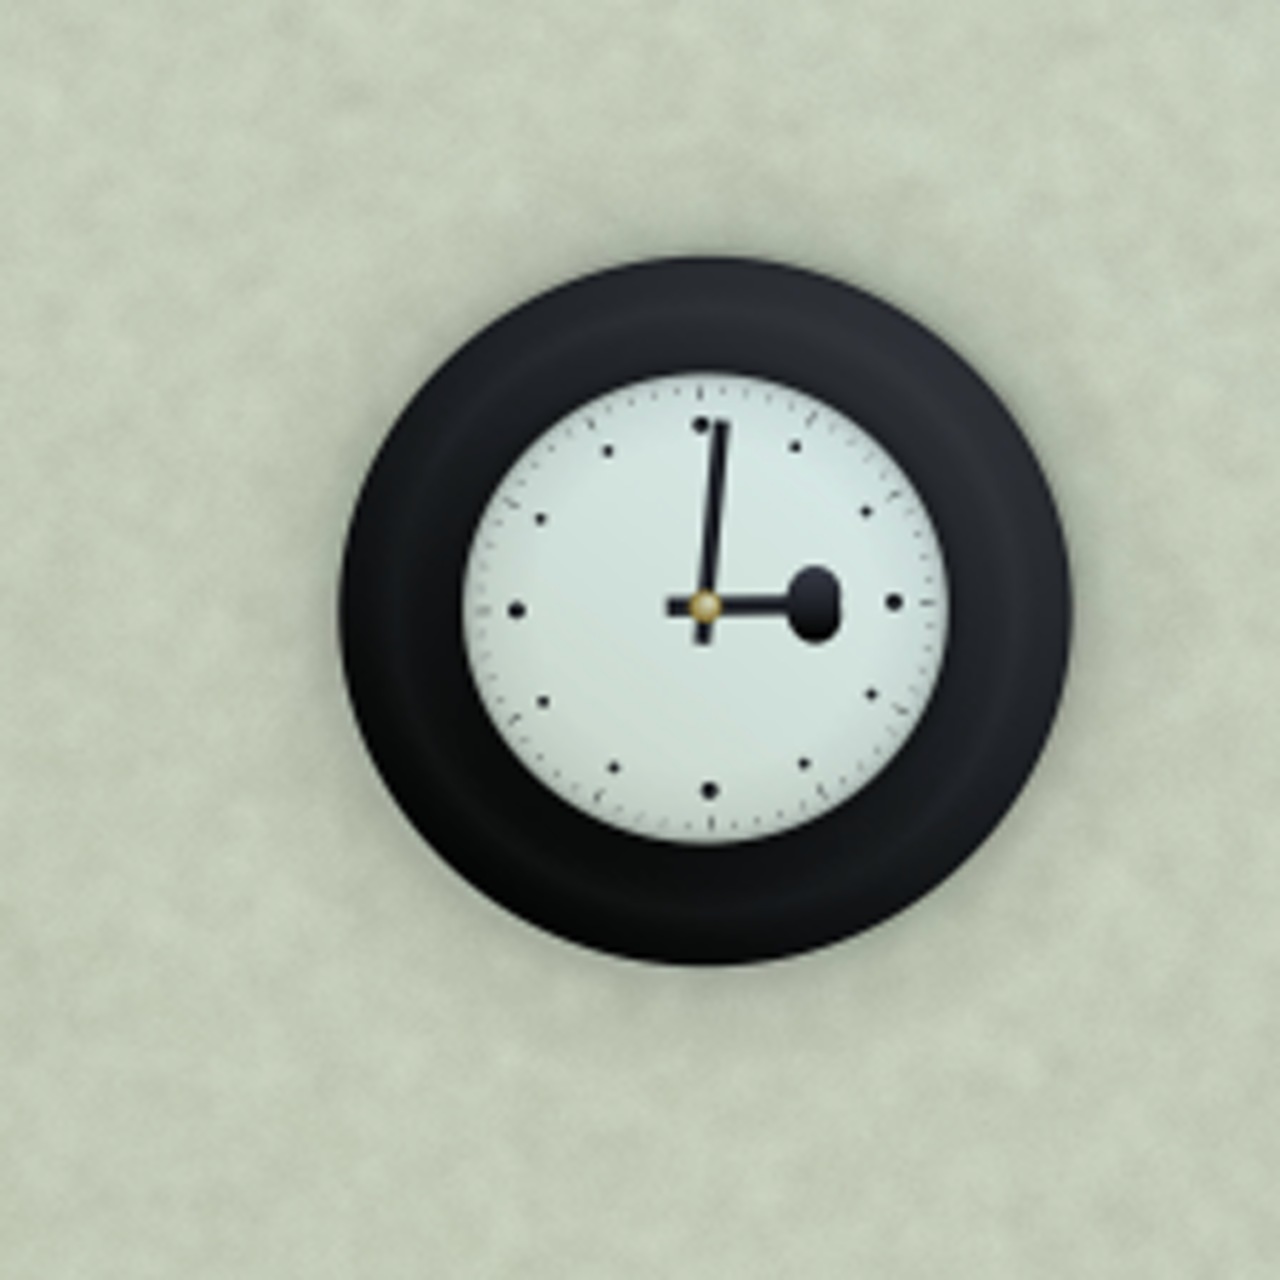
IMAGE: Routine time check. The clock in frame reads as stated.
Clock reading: 3:01
